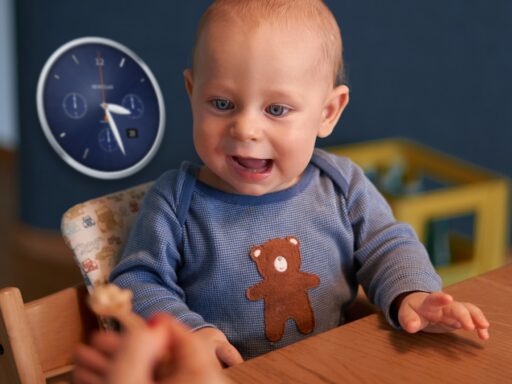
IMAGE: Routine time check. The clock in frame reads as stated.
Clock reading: 3:27
